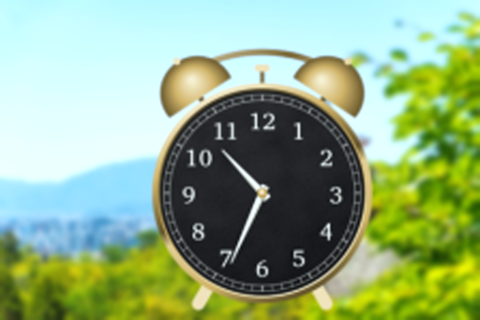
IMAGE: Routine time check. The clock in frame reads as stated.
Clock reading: 10:34
